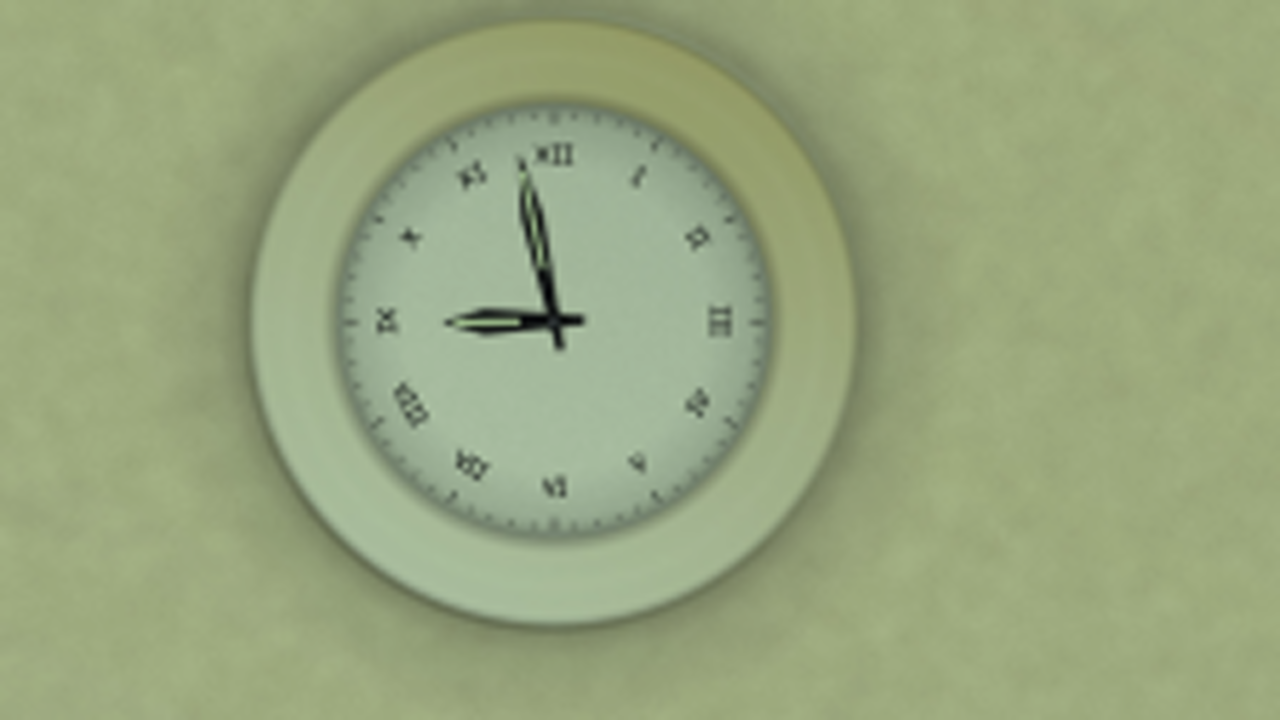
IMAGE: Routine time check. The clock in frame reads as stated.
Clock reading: 8:58
